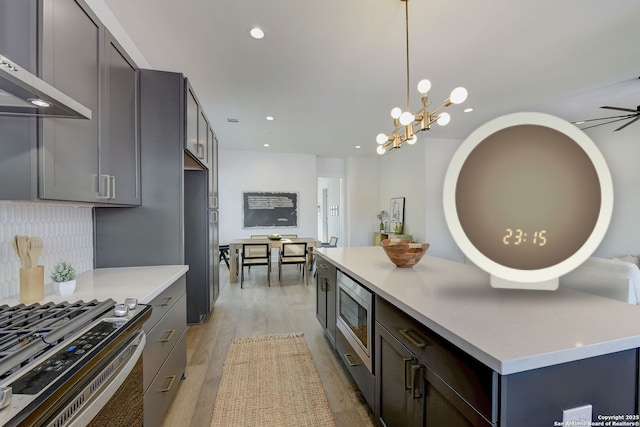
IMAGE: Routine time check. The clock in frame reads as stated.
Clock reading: 23:15
